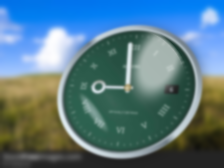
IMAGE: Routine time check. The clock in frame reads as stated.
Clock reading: 8:59
